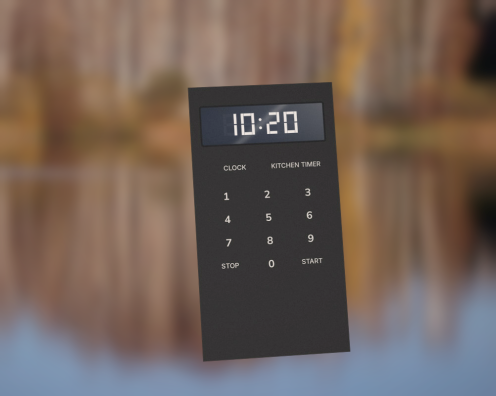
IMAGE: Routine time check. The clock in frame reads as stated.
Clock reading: 10:20
